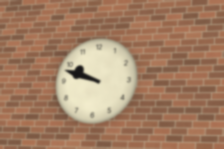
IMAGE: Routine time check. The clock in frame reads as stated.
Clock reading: 9:48
